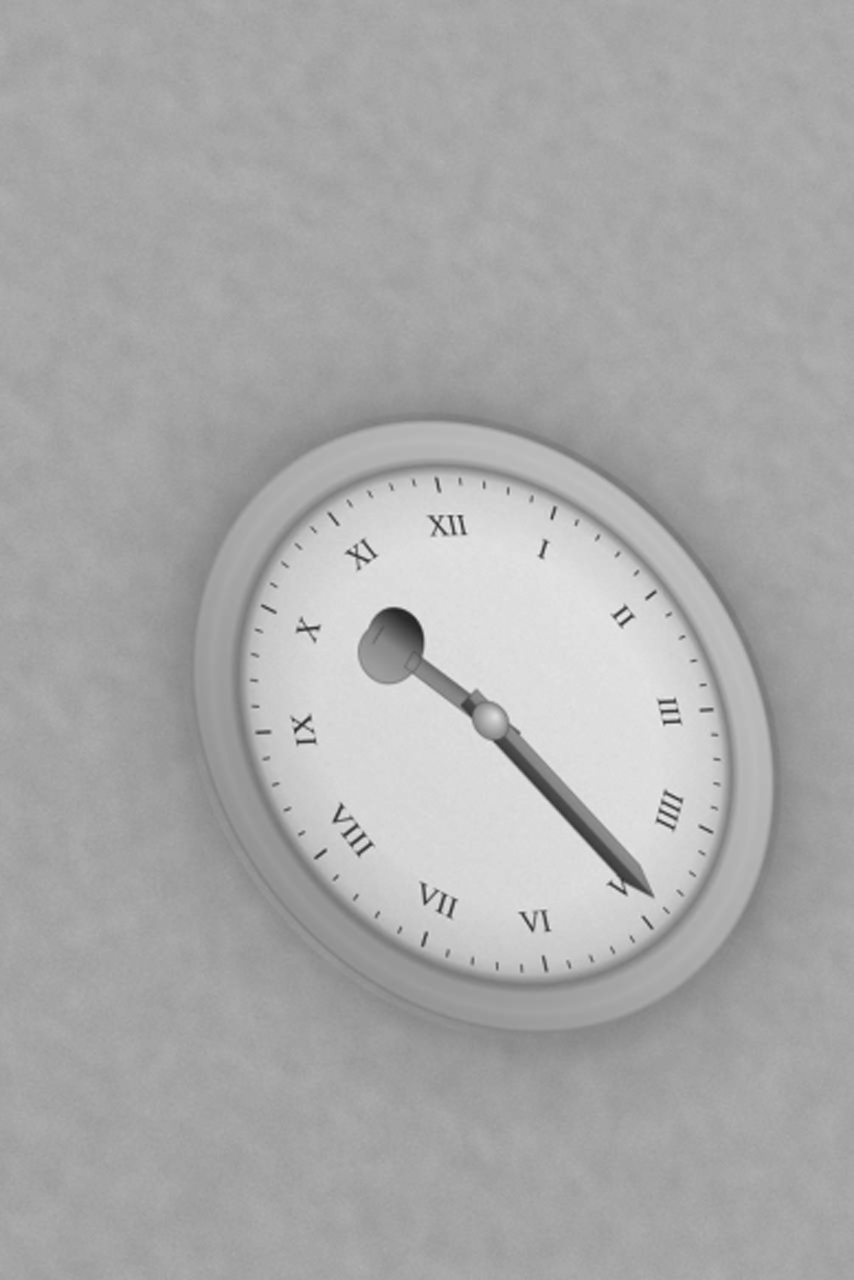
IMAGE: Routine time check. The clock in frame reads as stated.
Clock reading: 10:24
